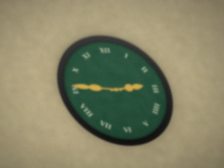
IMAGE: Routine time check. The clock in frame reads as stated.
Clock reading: 2:46
